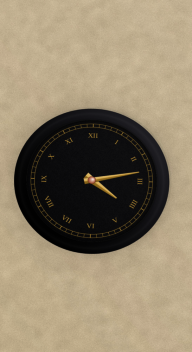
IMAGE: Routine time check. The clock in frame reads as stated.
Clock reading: 4:13
